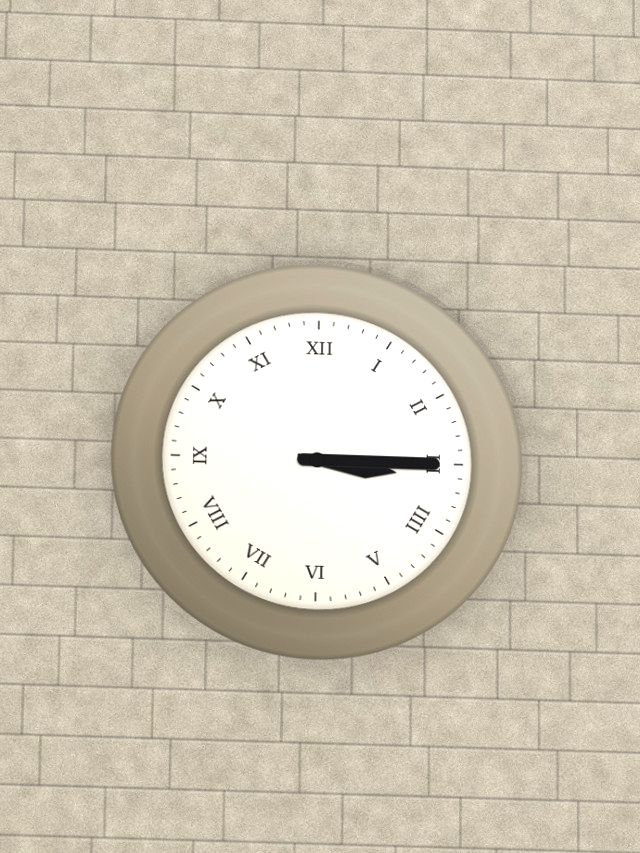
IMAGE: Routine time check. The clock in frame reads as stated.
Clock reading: 3:15
